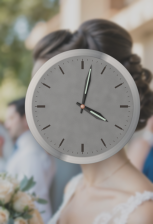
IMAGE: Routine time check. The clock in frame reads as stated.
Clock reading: 4:02
